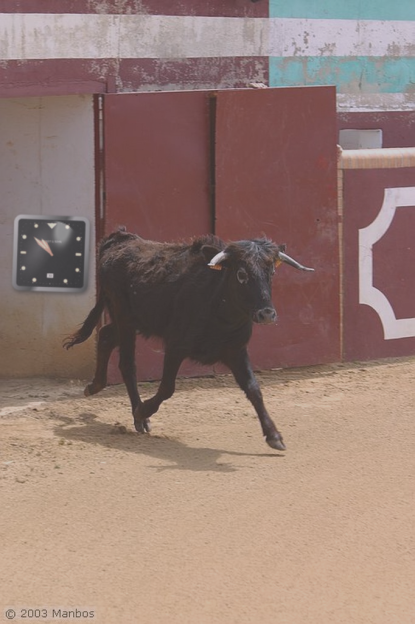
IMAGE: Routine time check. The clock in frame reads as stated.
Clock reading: 10:52
